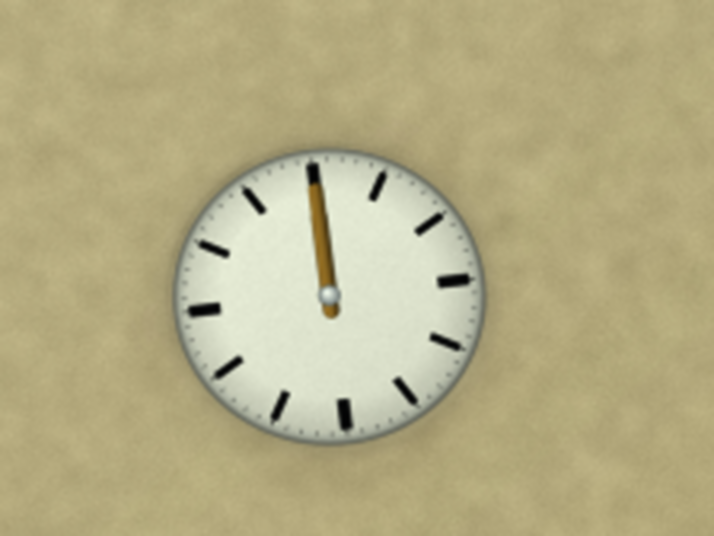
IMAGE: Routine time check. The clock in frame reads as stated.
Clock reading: 12:00
